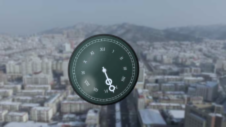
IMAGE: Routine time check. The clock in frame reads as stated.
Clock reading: 5:27
